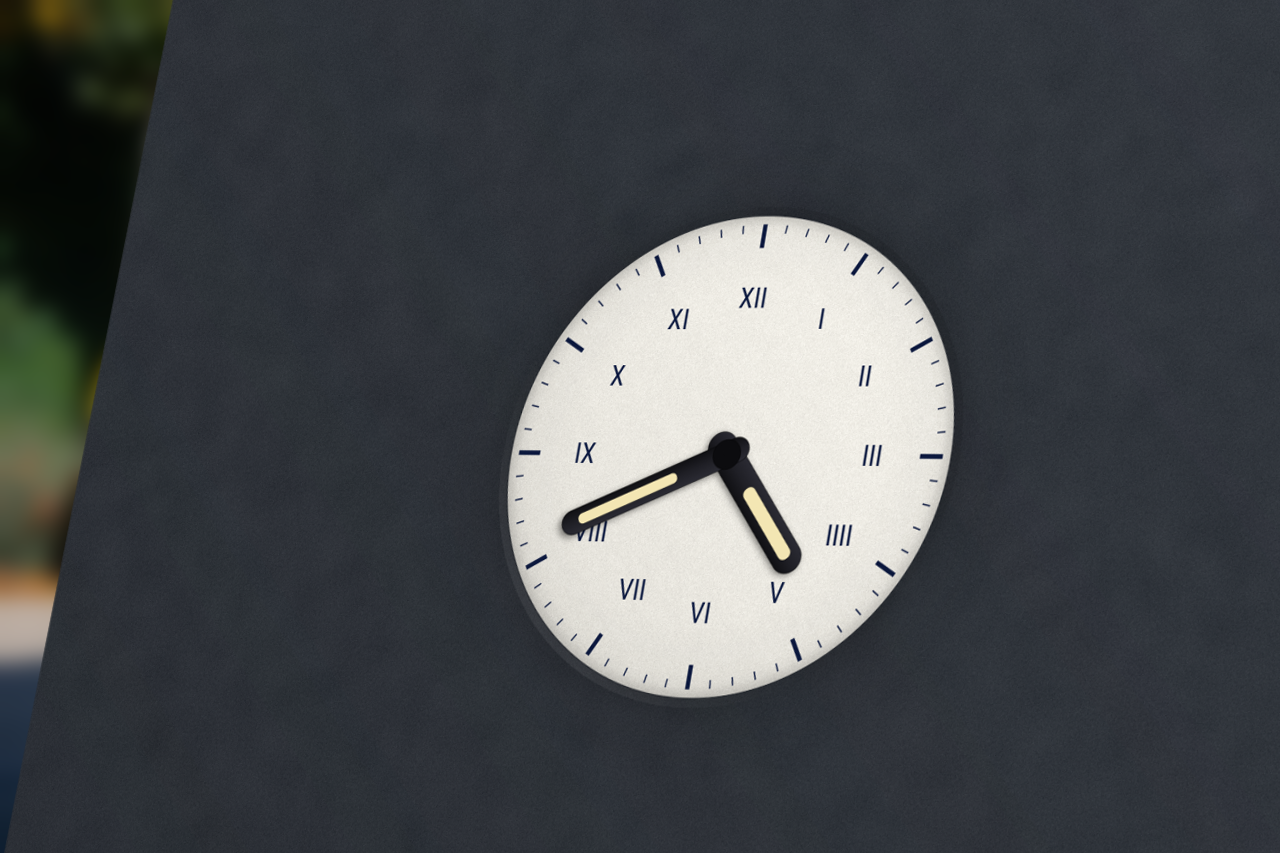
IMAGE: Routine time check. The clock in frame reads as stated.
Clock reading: 4:41
